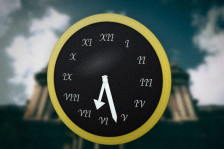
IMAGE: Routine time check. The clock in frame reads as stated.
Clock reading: 6:27
